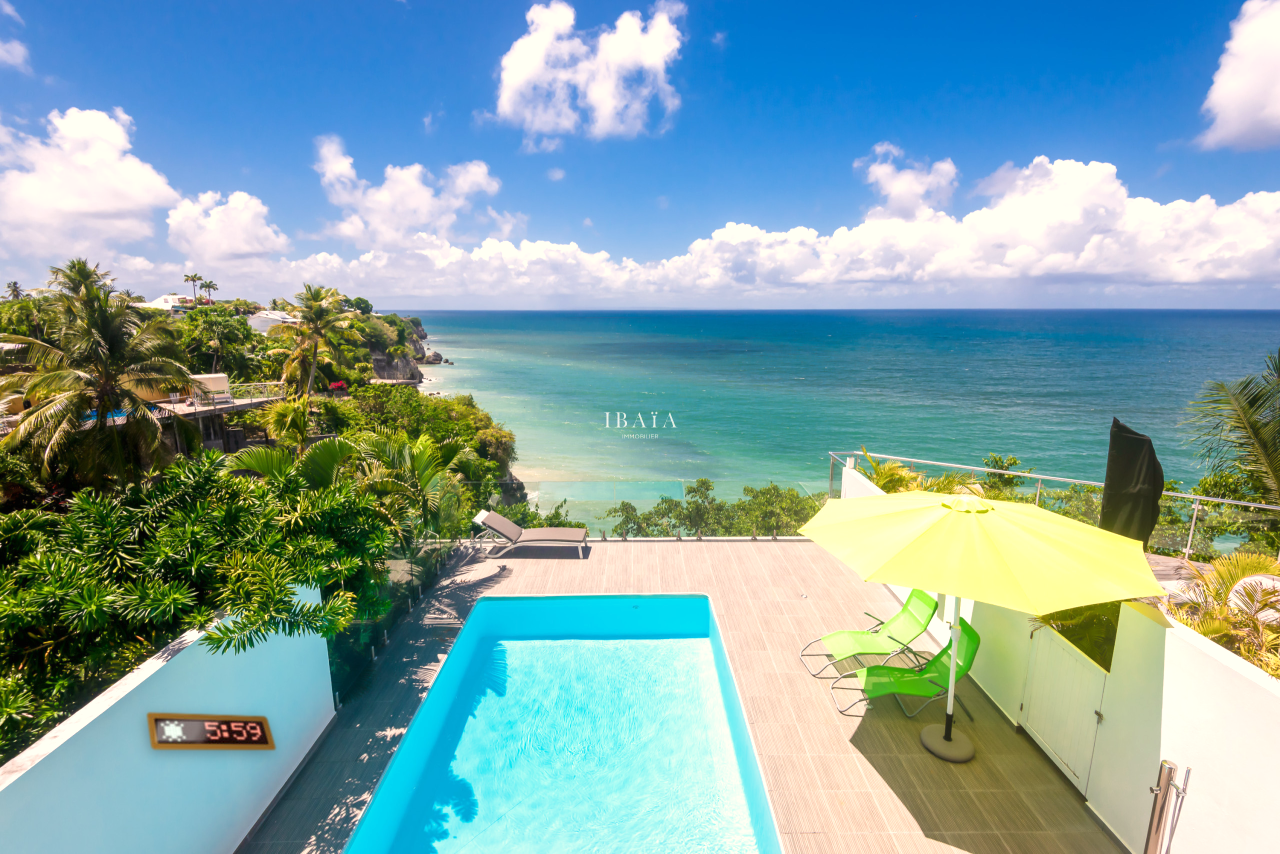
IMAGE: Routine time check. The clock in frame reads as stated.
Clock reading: 5:59
